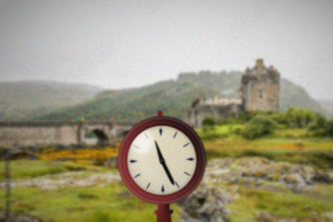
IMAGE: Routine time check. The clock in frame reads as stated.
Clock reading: 11:26
